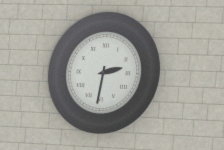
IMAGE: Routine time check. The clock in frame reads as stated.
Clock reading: 2:31
